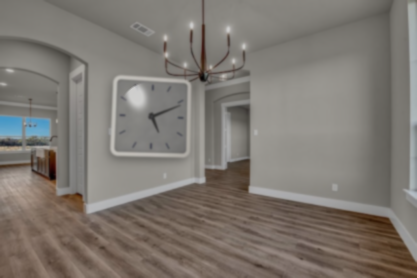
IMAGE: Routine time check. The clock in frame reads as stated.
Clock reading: 5:11
